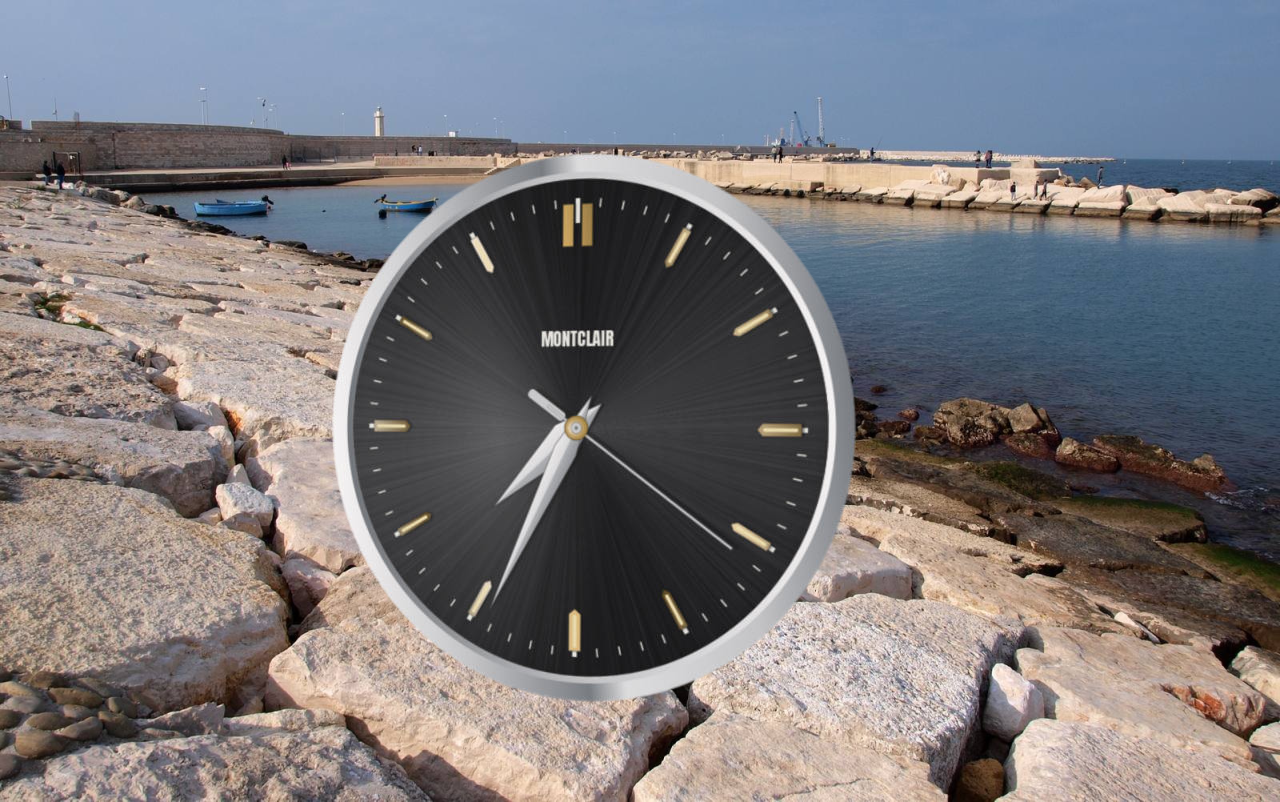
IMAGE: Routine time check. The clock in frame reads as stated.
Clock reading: 7:34:21
